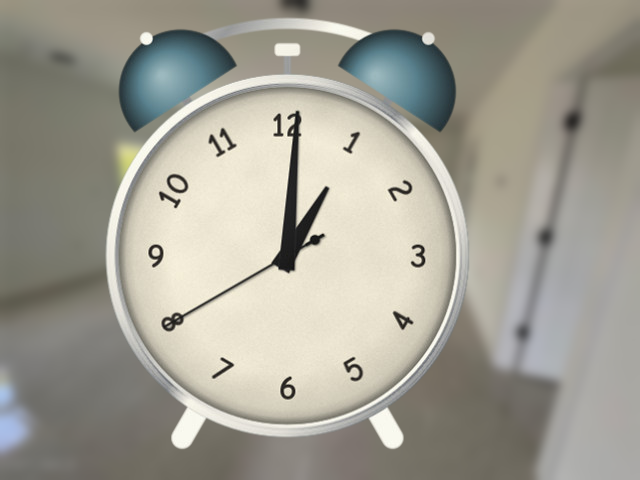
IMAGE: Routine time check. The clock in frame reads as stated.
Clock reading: 1:00:40
